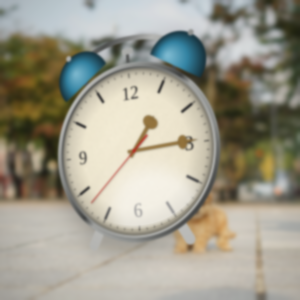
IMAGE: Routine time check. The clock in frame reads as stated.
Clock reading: 1:14:38
